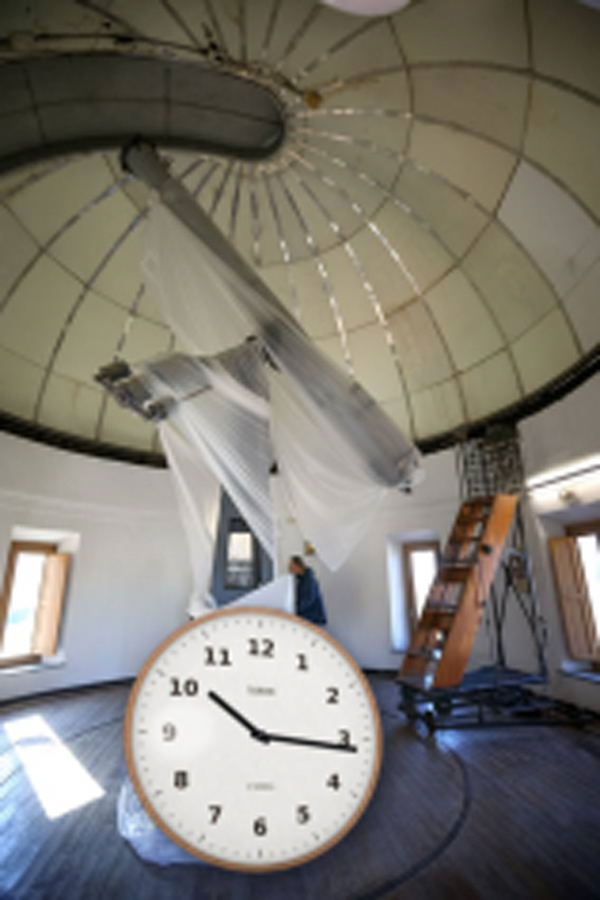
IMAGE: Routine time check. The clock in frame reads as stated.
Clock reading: 10:16
